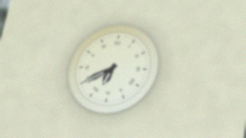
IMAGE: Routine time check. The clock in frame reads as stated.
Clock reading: 6:40
